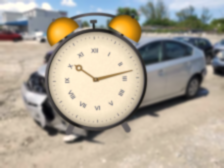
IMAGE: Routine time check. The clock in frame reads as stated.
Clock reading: 10:13
